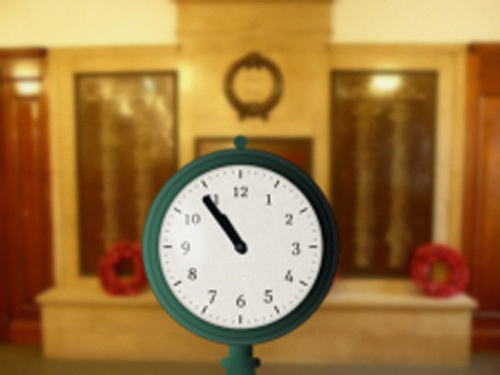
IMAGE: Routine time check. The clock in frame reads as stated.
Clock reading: 10:54
